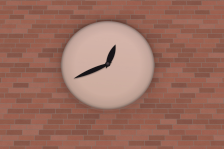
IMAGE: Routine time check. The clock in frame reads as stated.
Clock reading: 12:41
